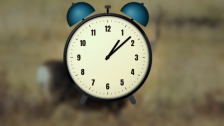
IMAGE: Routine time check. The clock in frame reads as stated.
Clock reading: 1:08
